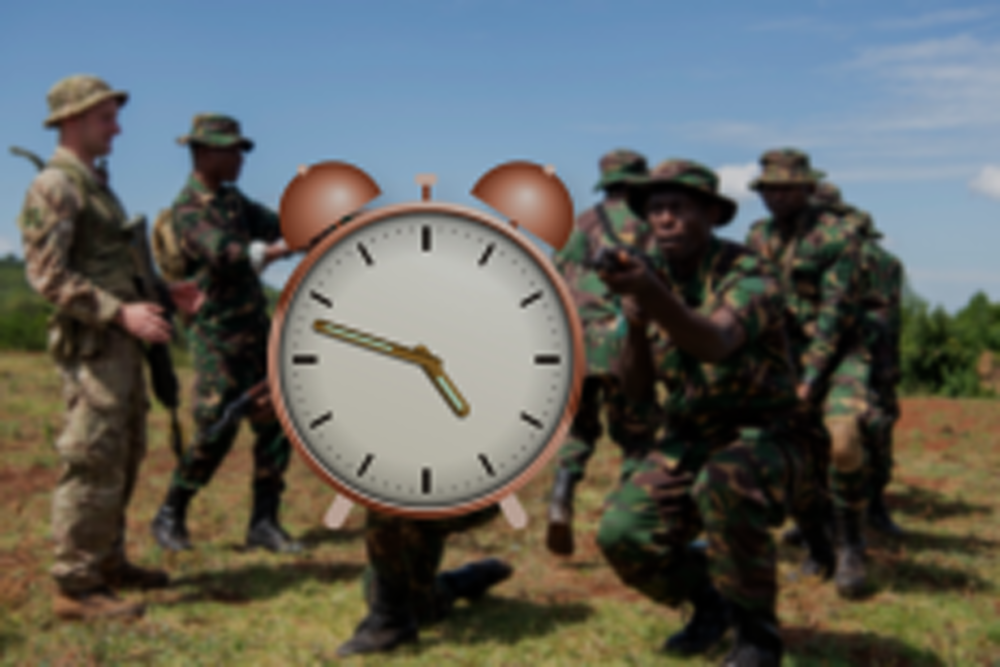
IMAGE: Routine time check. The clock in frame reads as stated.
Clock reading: 4:48
